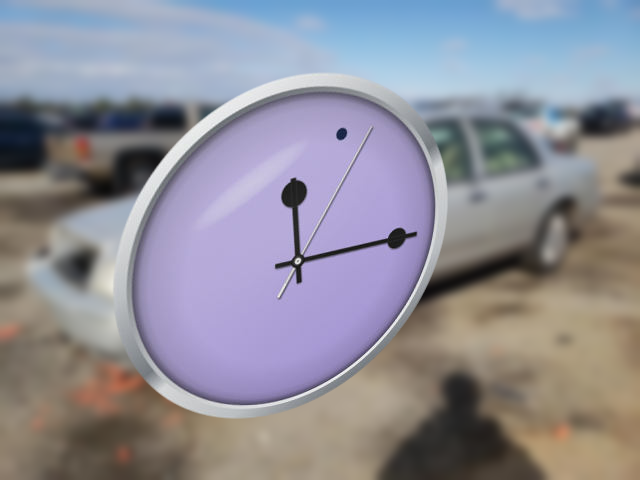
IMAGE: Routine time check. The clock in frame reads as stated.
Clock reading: 11:12:02
